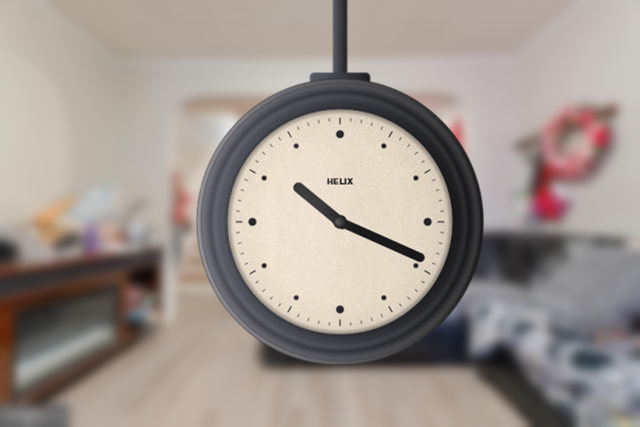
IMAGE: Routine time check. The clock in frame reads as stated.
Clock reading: 10:19
